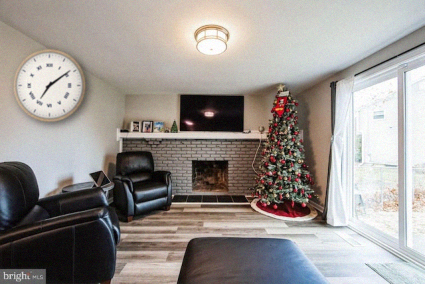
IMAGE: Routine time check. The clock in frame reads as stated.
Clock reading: 7:09
